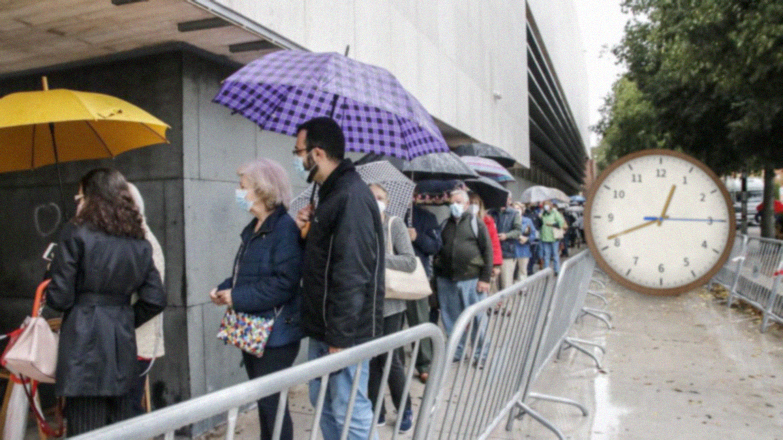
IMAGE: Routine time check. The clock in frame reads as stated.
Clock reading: 12:41:15
